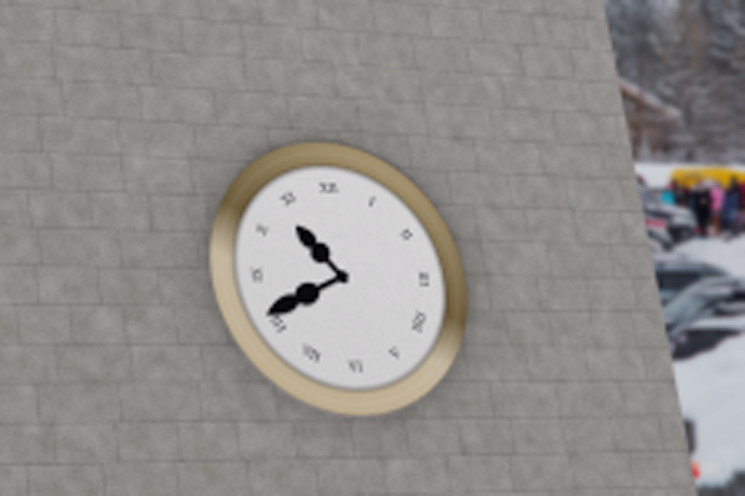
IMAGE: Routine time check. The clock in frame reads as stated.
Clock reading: 10:41
